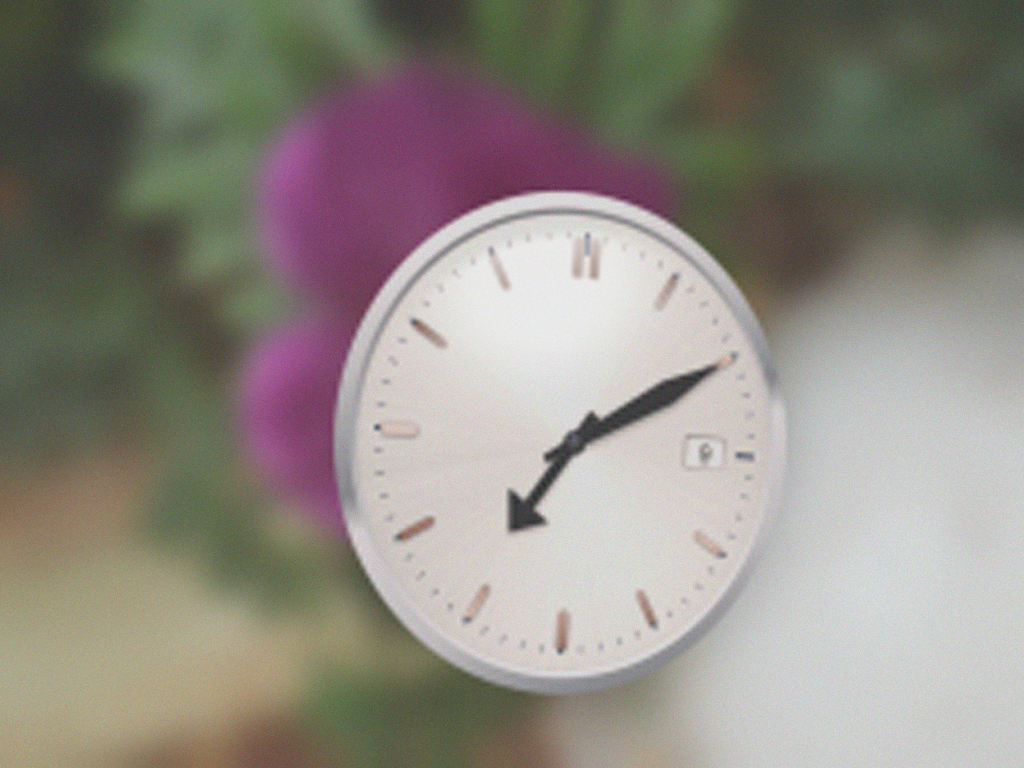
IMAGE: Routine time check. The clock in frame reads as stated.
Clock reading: 7:10
